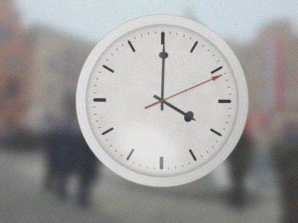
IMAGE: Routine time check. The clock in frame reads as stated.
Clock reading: 4:00:11
